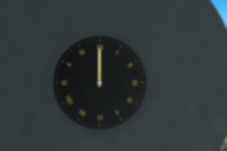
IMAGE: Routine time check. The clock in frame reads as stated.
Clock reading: 12:00
